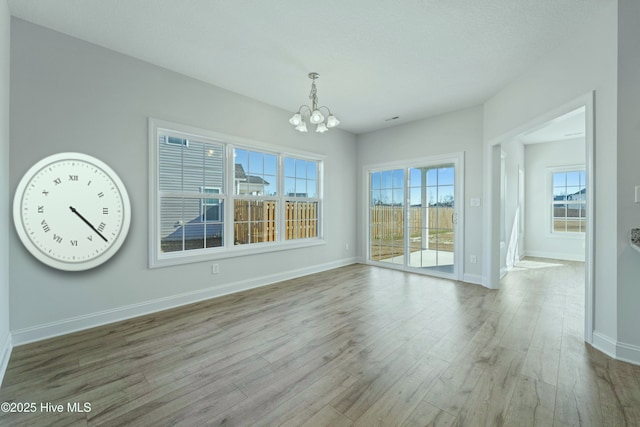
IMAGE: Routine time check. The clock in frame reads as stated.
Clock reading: 4:22
